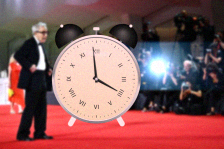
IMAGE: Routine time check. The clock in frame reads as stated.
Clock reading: 3:59
